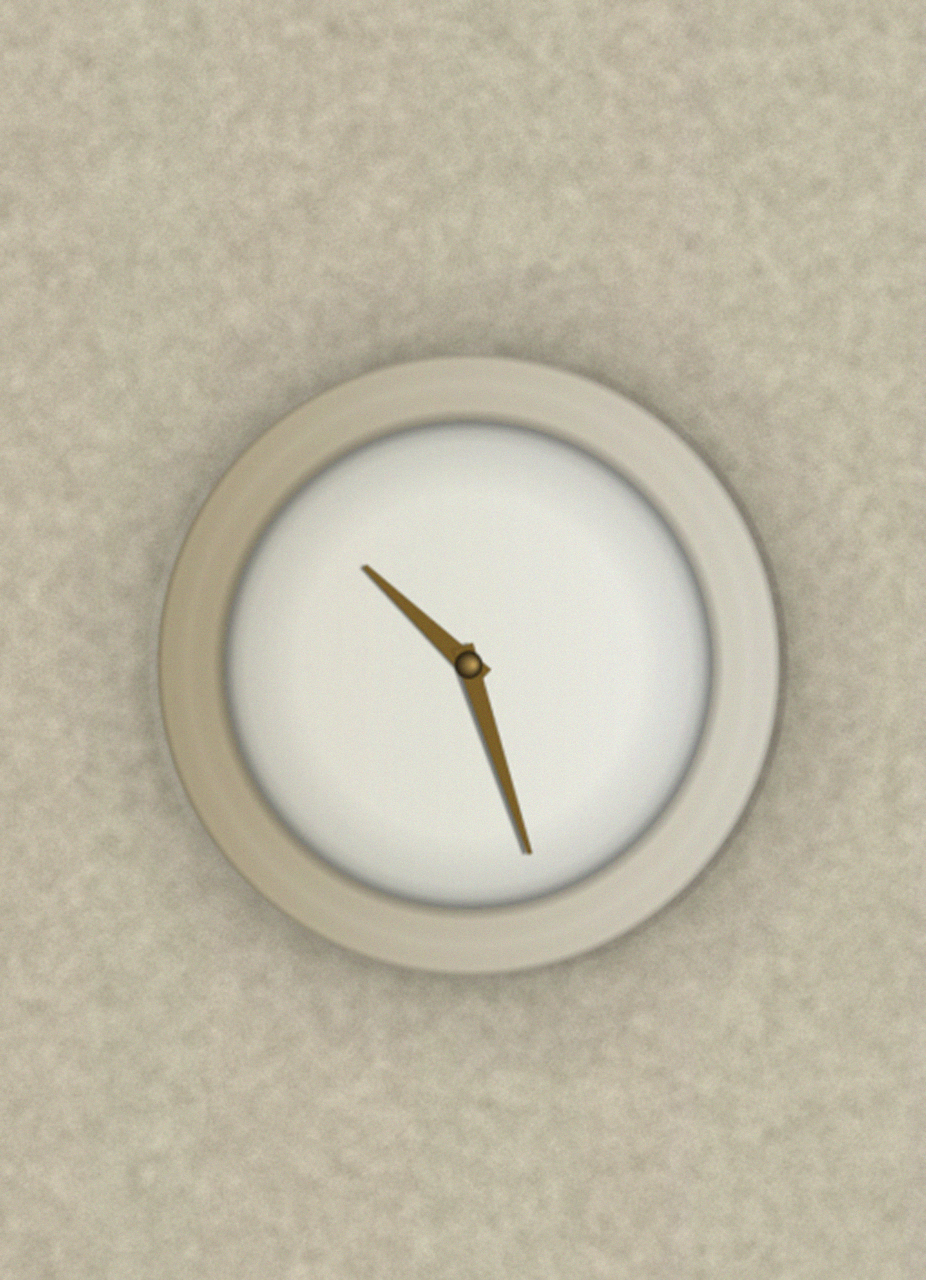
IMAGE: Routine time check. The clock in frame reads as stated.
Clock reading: 10:27
